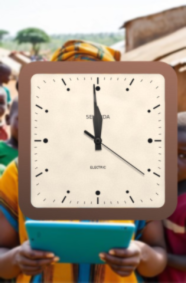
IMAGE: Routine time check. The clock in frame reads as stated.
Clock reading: 11:59:21
